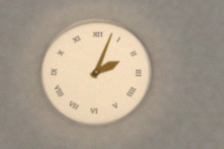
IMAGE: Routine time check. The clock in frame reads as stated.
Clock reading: 2:03
